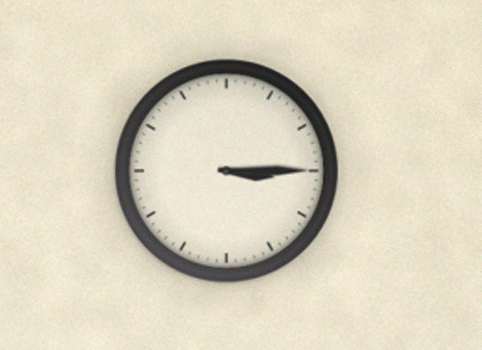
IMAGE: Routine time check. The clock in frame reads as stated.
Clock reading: 3:15
